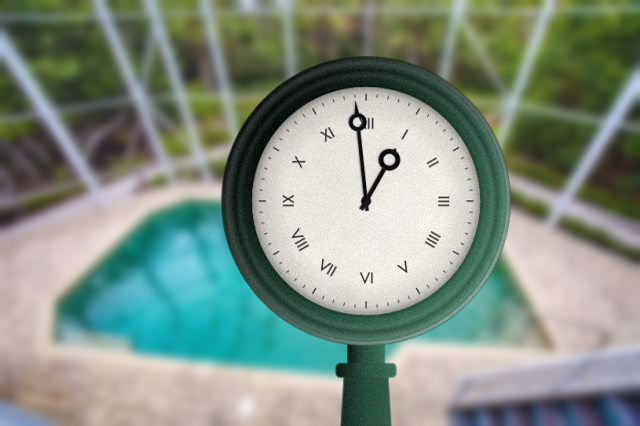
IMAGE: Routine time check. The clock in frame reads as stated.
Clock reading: 12:59
